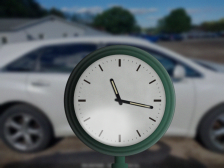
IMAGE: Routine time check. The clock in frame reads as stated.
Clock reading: 11:17
